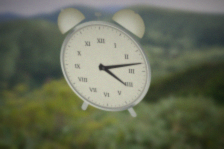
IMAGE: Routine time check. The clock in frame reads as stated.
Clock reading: 4:13
